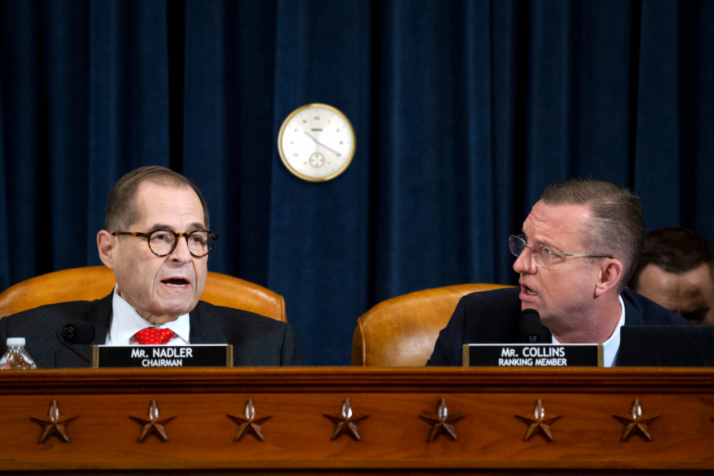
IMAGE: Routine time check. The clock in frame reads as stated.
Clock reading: 10:20
